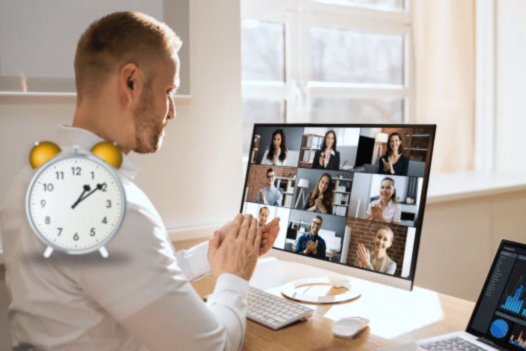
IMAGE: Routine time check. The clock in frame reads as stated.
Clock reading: 1:09
